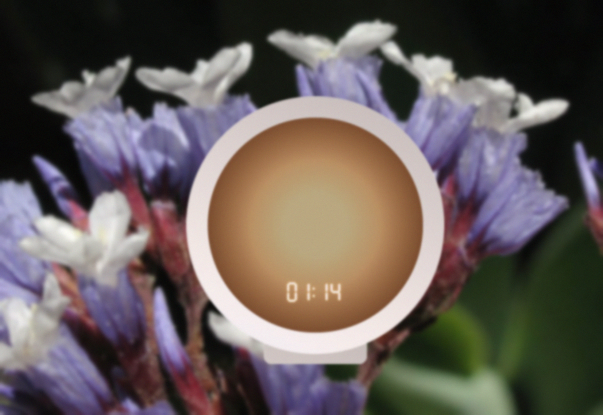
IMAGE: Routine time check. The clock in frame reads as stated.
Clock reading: 1:14
